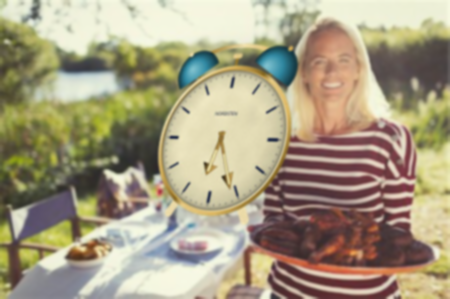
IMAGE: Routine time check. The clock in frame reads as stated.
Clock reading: 6:26
